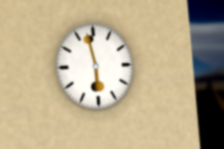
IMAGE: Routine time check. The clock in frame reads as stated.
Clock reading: 5:58
